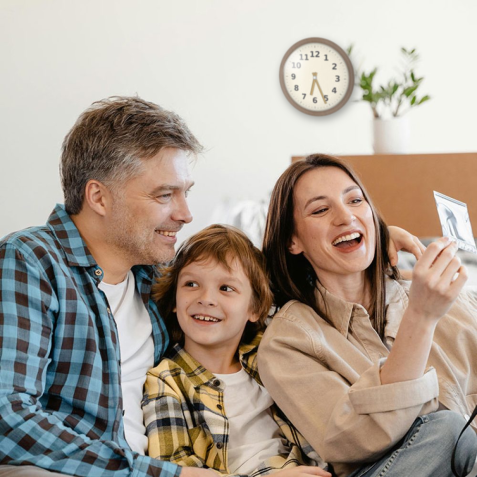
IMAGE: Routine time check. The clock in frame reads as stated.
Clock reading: 6:26
